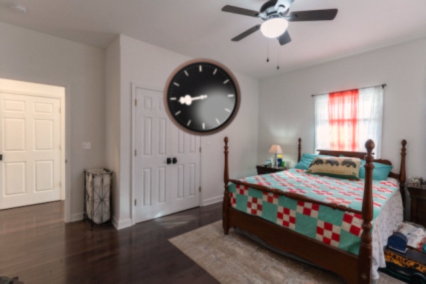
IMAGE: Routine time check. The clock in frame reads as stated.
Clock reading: 8:44
